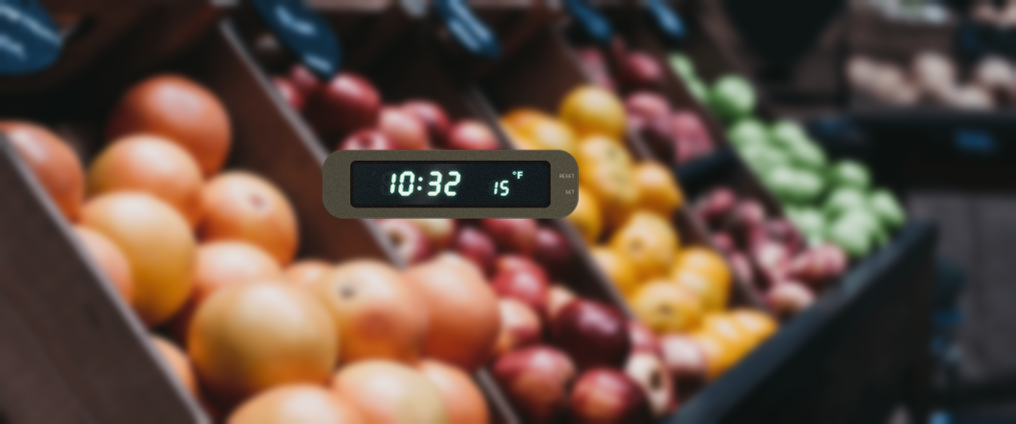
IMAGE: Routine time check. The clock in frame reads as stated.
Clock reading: 10:32
